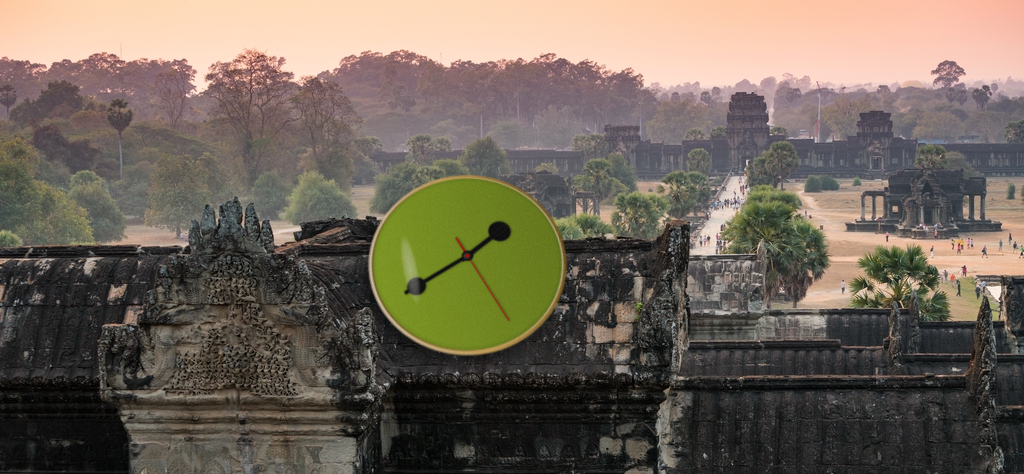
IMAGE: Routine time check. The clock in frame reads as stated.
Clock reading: 1:39:25
